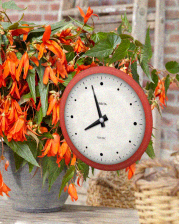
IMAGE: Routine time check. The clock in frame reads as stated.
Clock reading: 7:57
